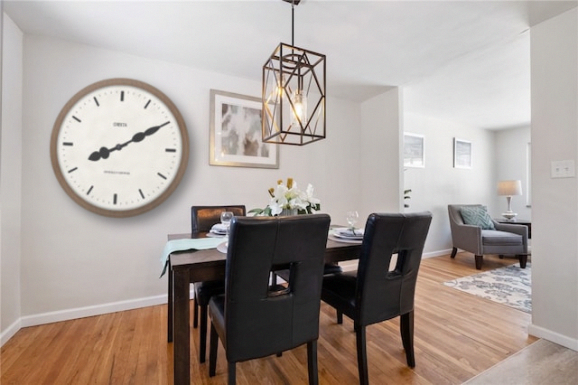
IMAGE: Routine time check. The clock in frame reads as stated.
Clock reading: 8:10
